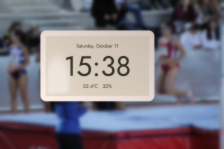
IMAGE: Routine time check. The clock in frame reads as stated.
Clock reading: 15:38
